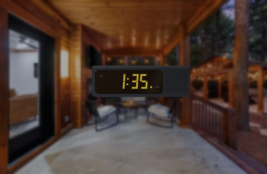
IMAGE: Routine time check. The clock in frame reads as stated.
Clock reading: 1:35
